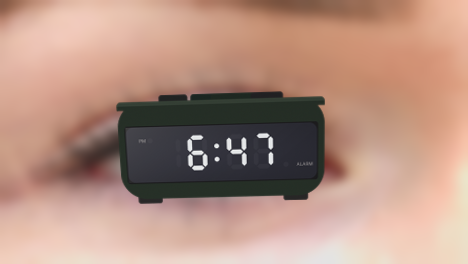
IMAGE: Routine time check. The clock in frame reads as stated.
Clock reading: 6:47
